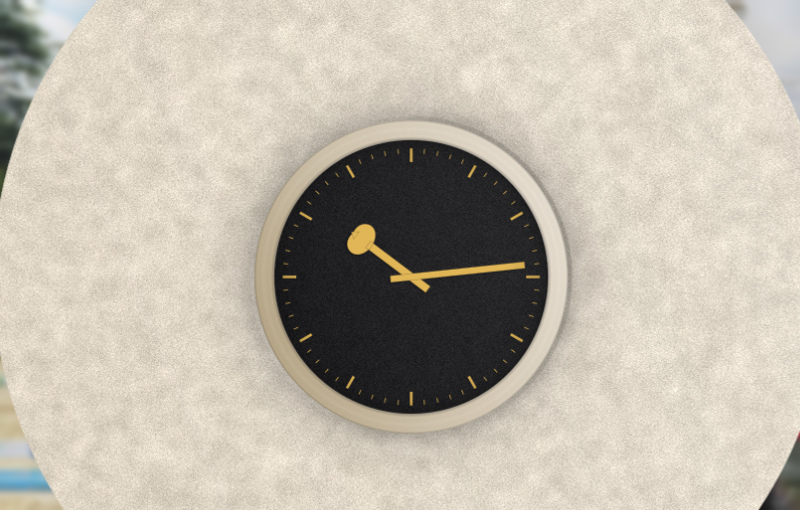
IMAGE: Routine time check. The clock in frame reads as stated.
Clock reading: 10:14
